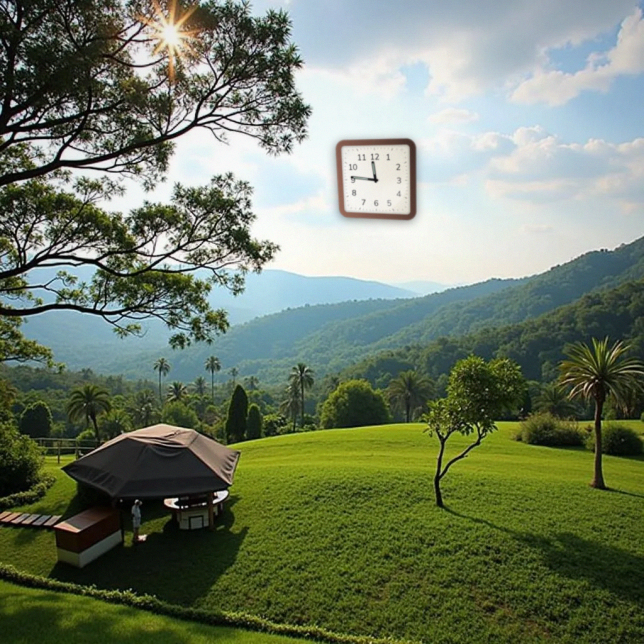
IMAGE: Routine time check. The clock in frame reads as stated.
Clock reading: 11:46
